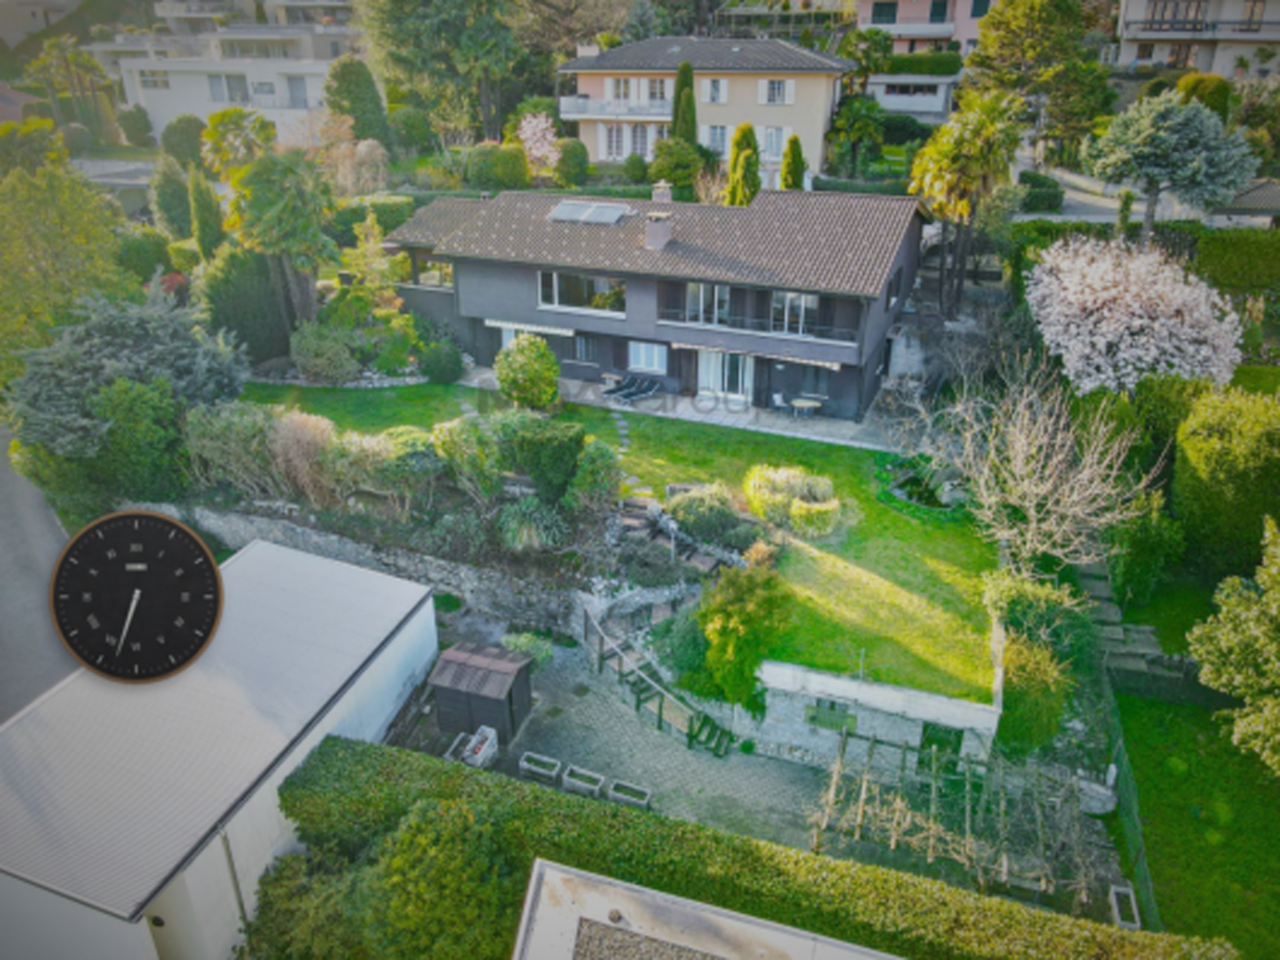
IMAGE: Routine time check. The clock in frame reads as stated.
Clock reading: 6:33
